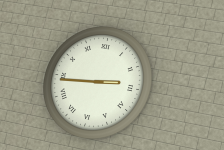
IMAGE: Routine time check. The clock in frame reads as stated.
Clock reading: 2:44
